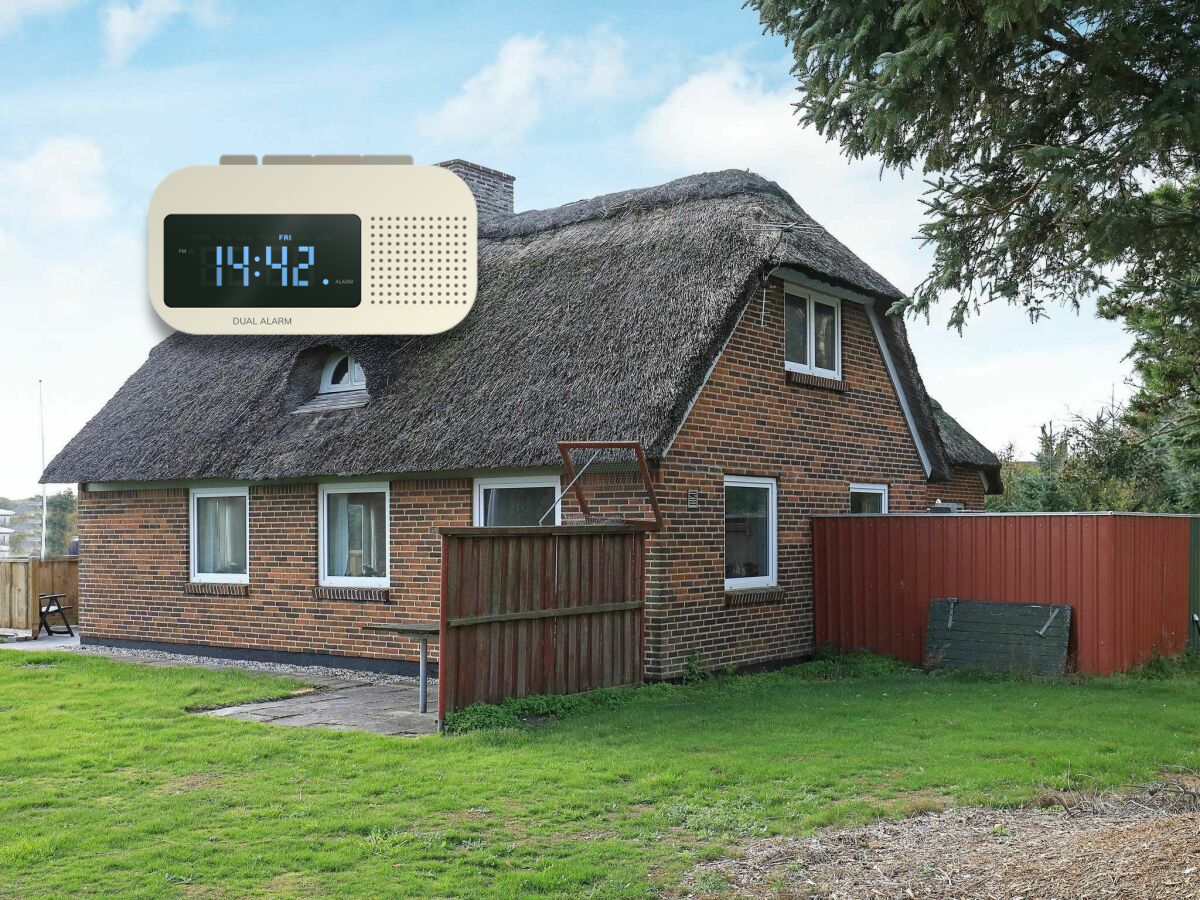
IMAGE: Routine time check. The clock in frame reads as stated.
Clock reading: 14:42
